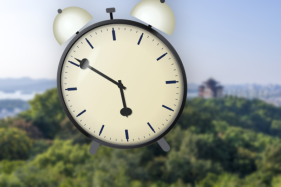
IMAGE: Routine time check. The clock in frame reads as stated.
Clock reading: 5:51
